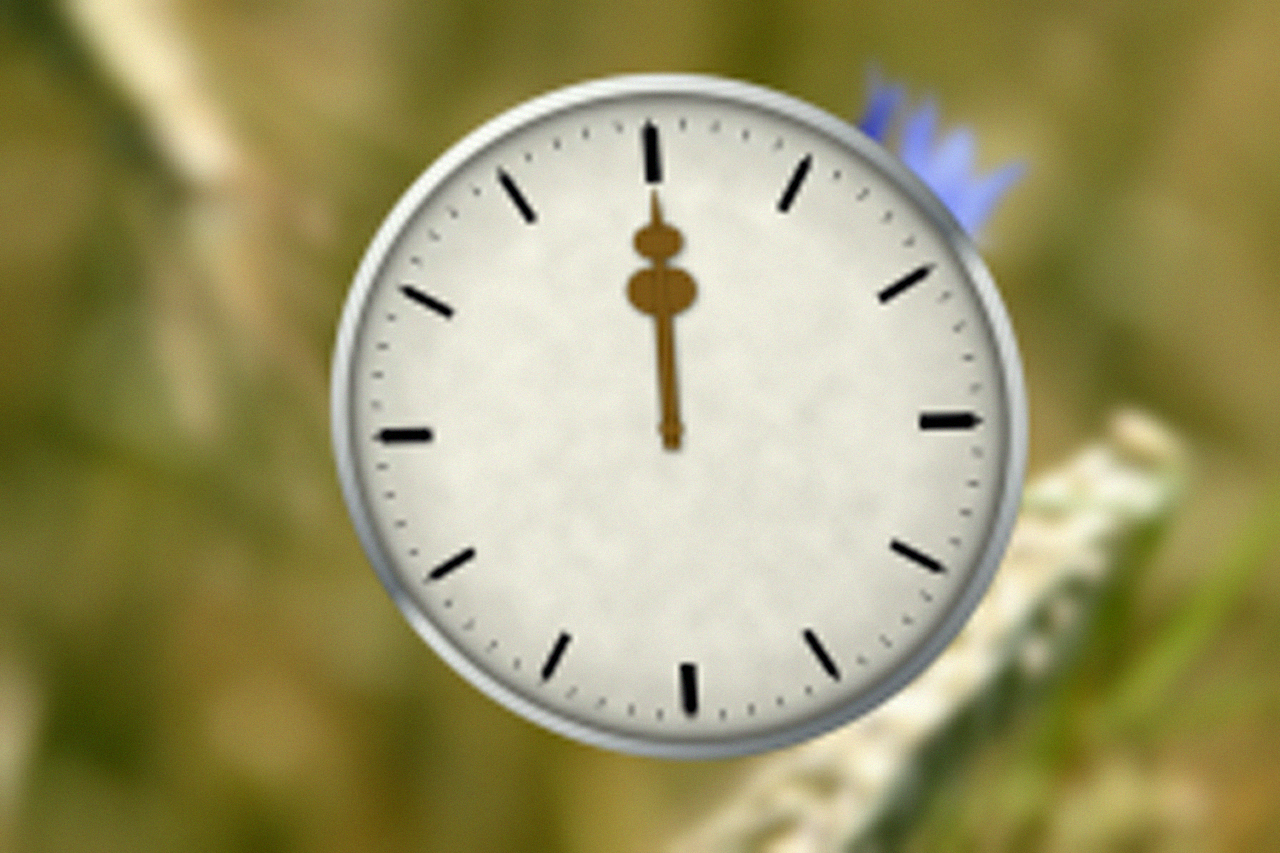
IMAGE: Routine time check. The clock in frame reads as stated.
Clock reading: 12:00
